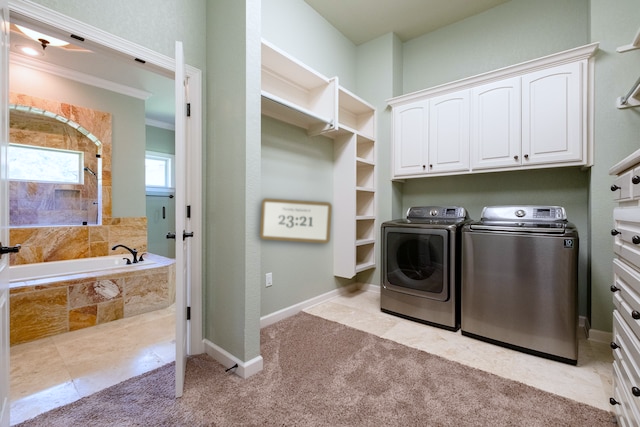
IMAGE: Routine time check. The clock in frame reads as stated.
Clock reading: 23:21
